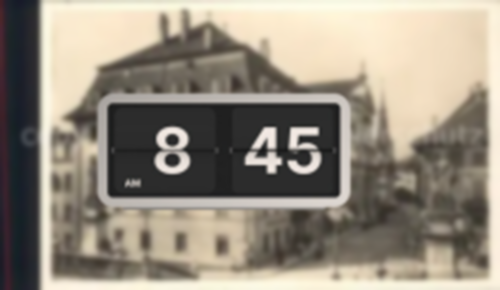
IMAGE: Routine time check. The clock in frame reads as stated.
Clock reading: 8:45
